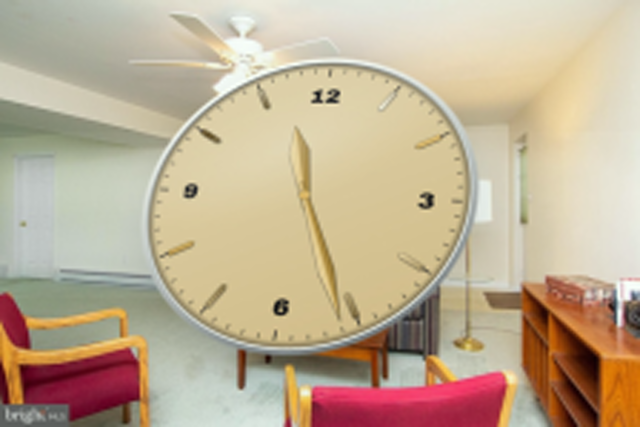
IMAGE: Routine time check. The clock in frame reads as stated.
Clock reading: 11:26
